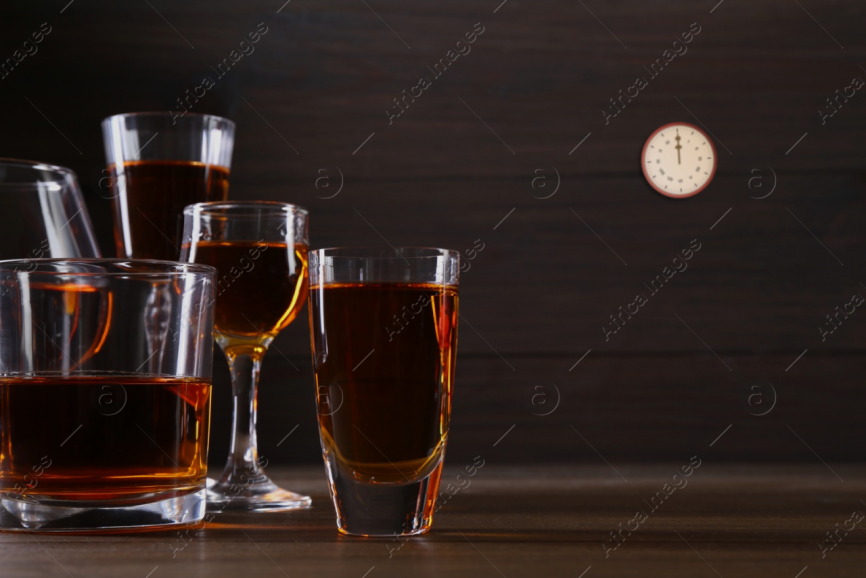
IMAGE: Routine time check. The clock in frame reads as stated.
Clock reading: 12:00
